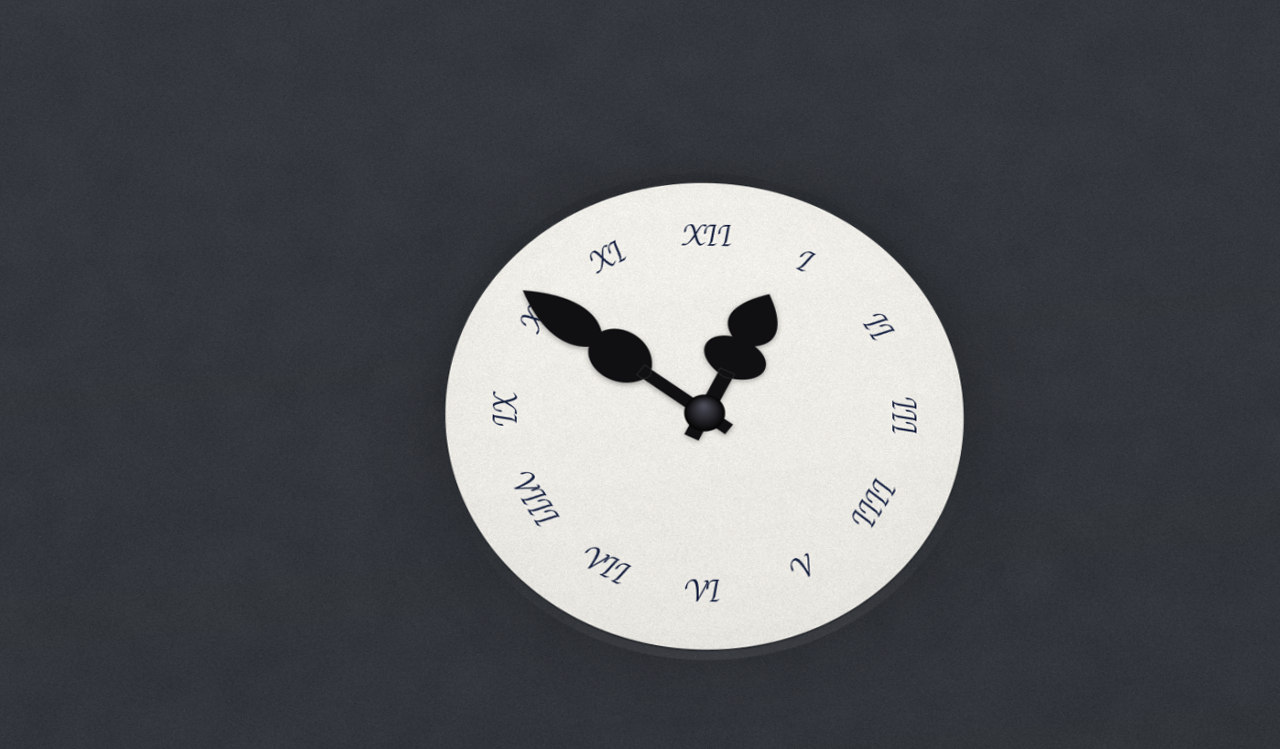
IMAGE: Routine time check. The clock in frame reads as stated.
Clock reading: 12:51
